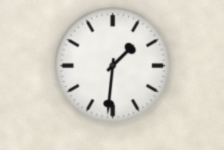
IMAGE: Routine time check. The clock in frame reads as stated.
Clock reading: 1:31
